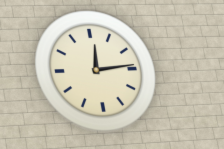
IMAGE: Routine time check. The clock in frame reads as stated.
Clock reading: 12:14
